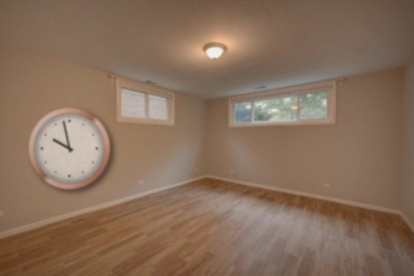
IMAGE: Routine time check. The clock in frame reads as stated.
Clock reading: 9:58
